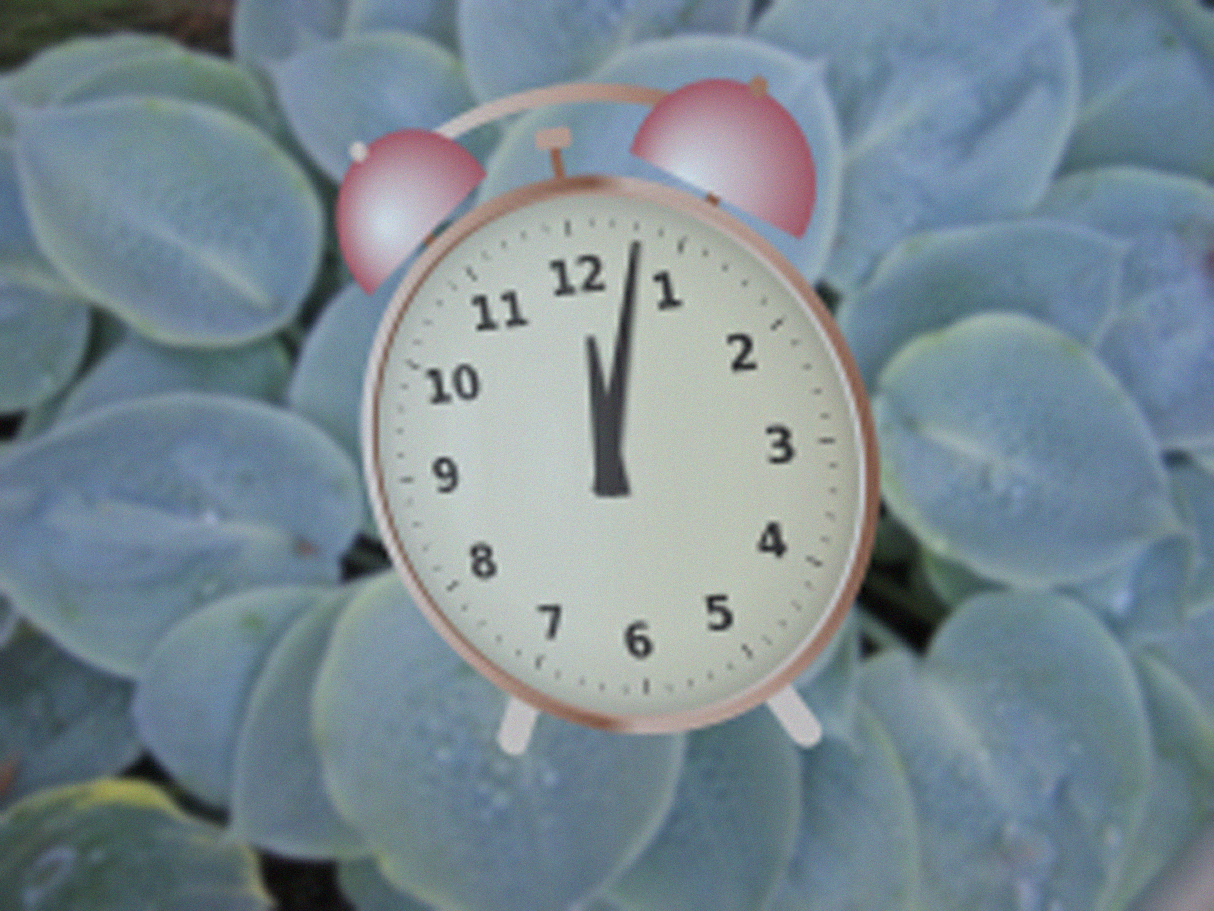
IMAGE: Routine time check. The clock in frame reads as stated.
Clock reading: 12:03
